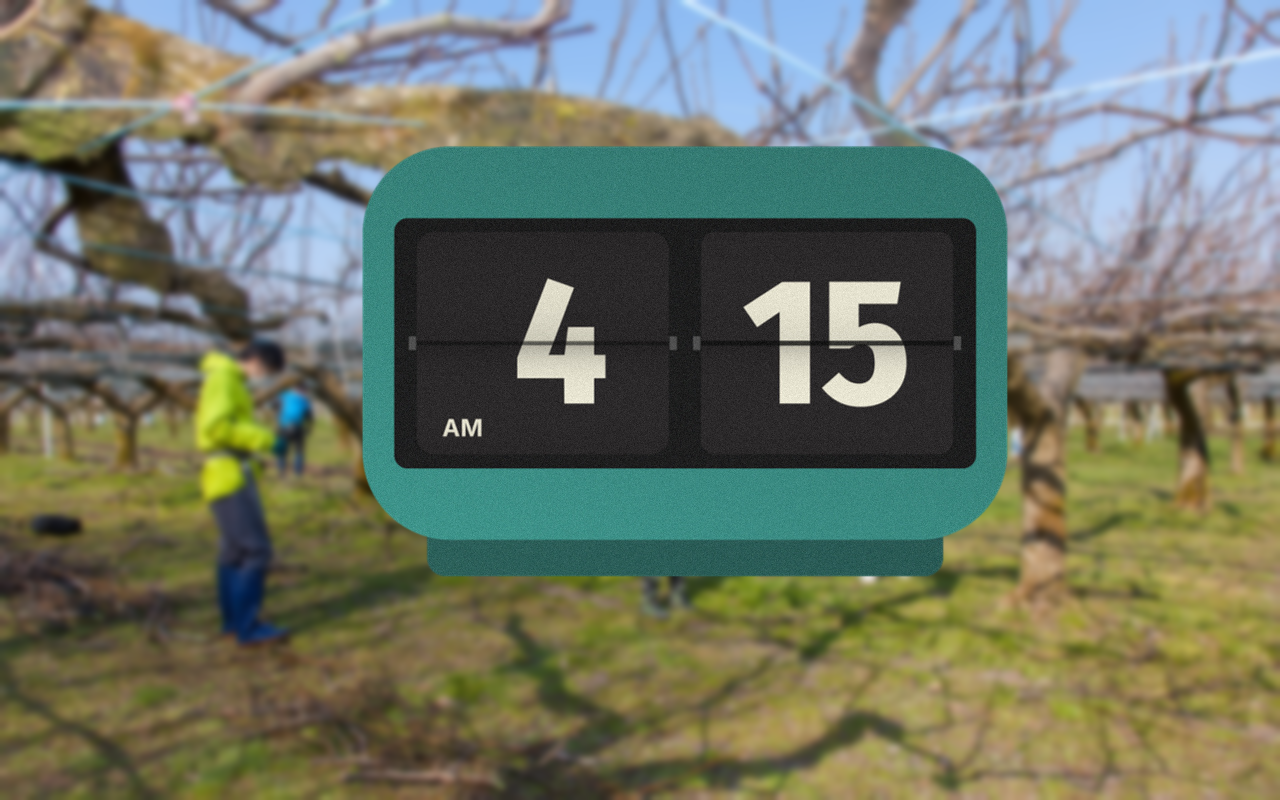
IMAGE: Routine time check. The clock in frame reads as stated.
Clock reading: 4:15
